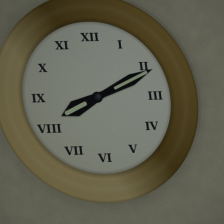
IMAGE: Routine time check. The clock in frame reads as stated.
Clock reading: 8:11
